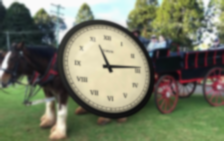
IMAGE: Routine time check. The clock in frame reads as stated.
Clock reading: 11:14
